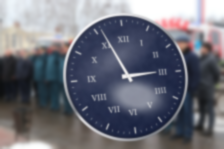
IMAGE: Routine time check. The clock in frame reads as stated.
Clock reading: 2:56
